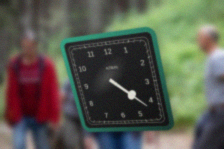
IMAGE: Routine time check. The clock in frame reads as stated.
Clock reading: 4:22
